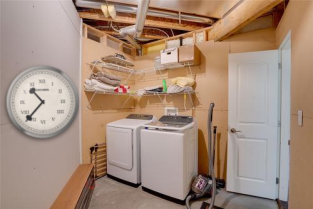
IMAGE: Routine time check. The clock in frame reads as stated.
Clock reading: 10:37
